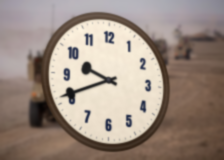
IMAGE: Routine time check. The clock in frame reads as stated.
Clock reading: 9:41
